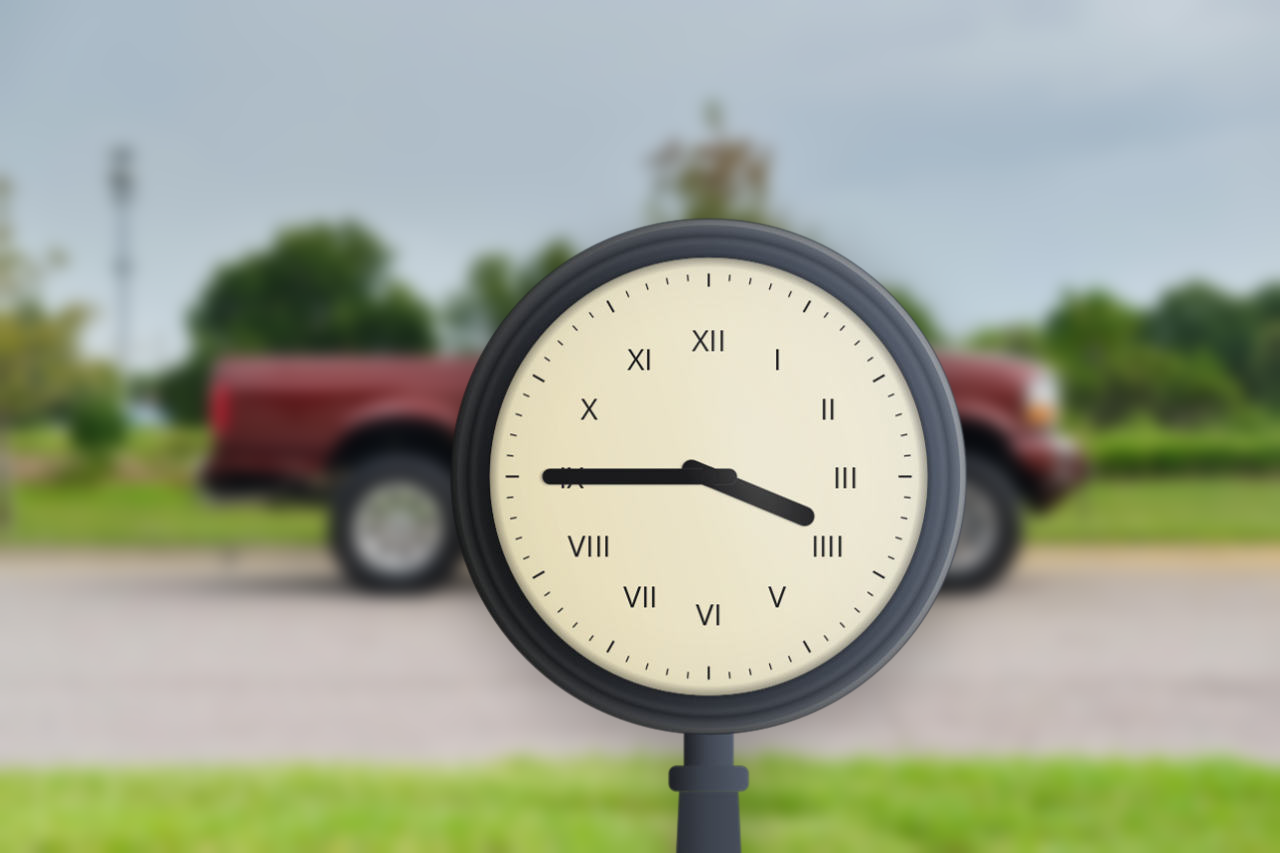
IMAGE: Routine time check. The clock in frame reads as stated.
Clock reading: 3:45
